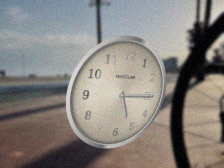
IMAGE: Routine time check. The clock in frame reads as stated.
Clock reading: 5:15
